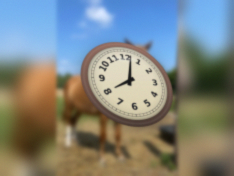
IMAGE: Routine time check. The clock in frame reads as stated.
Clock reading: 8:02
